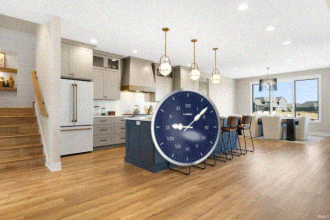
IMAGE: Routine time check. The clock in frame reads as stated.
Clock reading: 9:08
